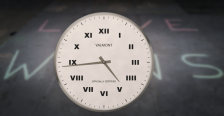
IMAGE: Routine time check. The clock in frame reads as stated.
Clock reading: 4:44
